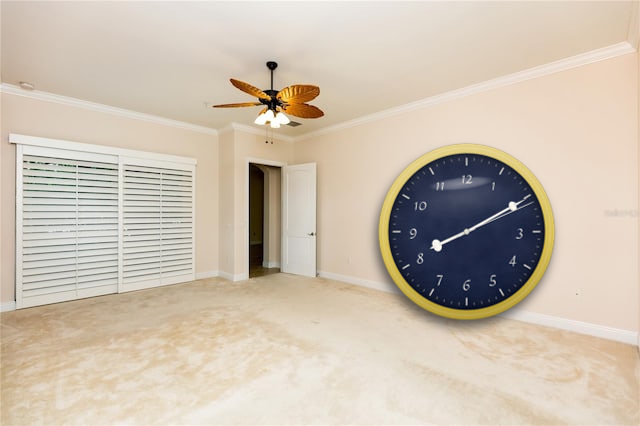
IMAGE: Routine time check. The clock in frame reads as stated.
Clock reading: 8:10:11
